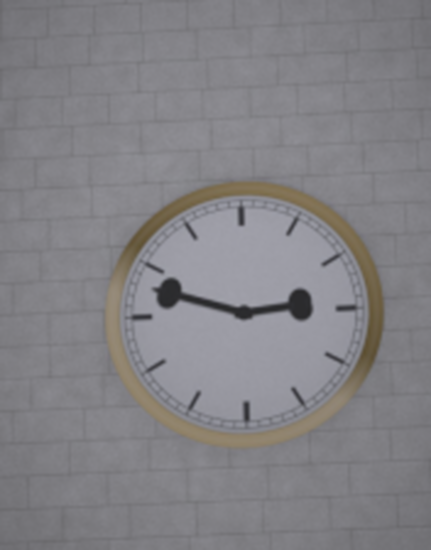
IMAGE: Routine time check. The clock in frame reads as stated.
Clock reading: 2:48
